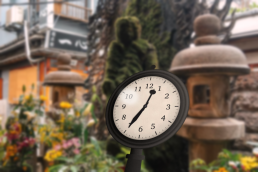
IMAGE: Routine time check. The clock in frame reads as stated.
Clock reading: 12:35
